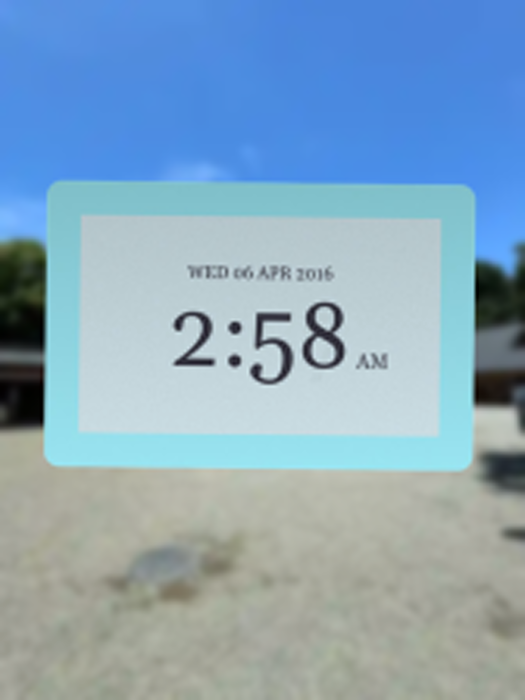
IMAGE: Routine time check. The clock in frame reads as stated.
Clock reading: 2:58
